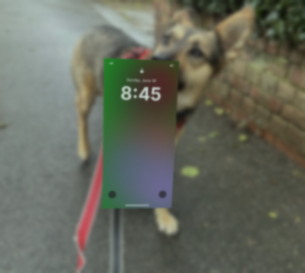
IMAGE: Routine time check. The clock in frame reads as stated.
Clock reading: 8:45
